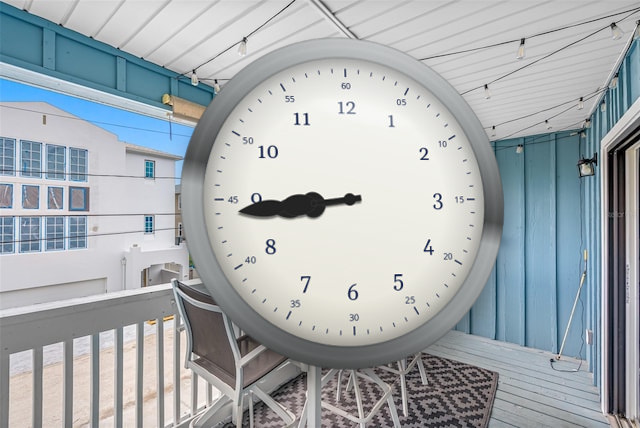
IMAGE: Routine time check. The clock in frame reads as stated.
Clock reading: 8:44
